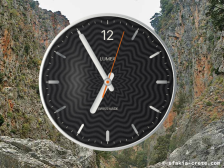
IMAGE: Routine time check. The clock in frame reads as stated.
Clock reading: 6:55:03
